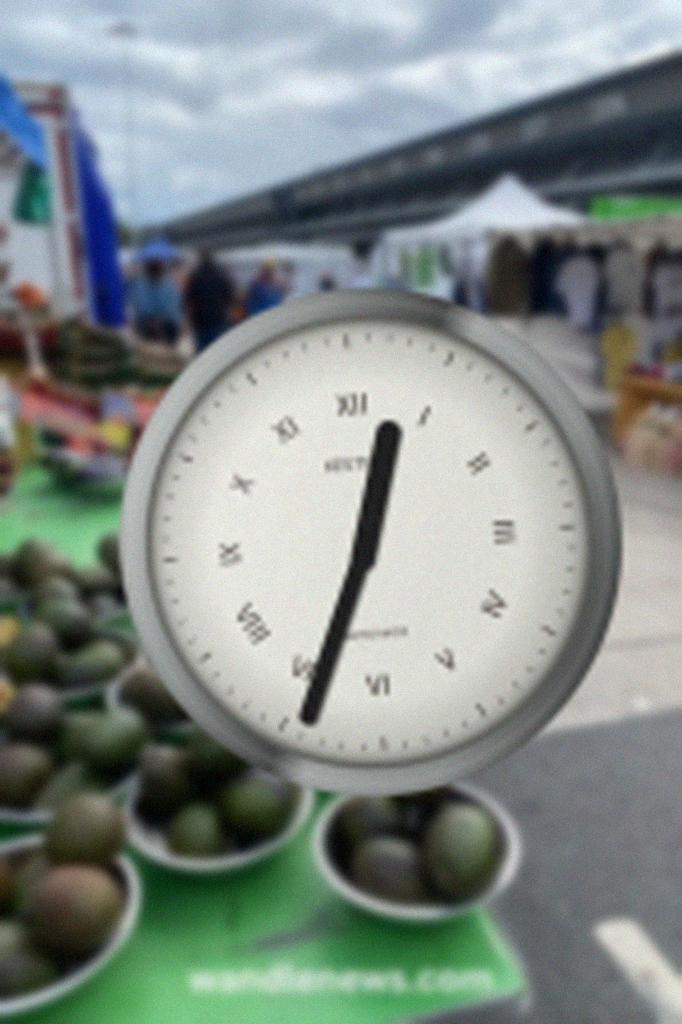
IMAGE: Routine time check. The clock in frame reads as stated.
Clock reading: 12:34
